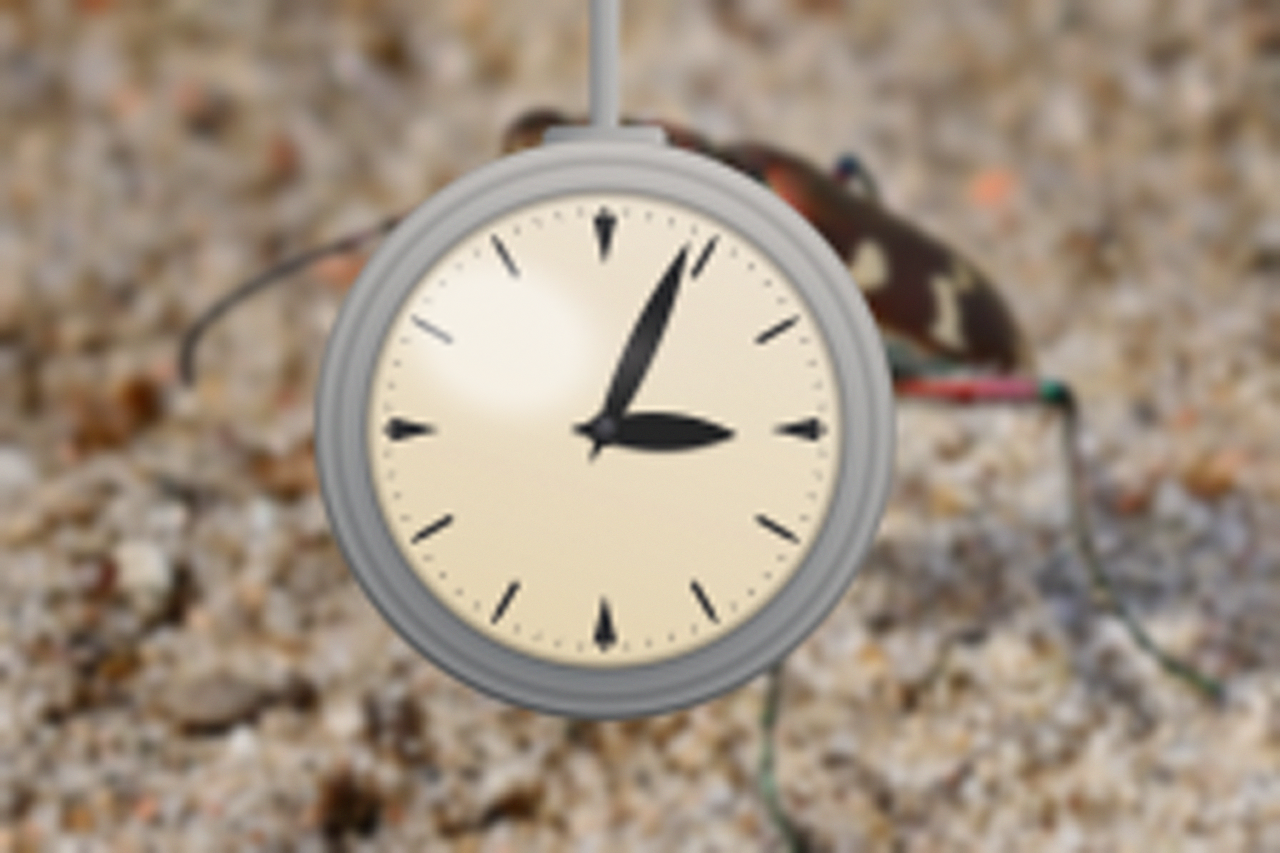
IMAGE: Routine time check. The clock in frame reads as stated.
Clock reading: 3:04
